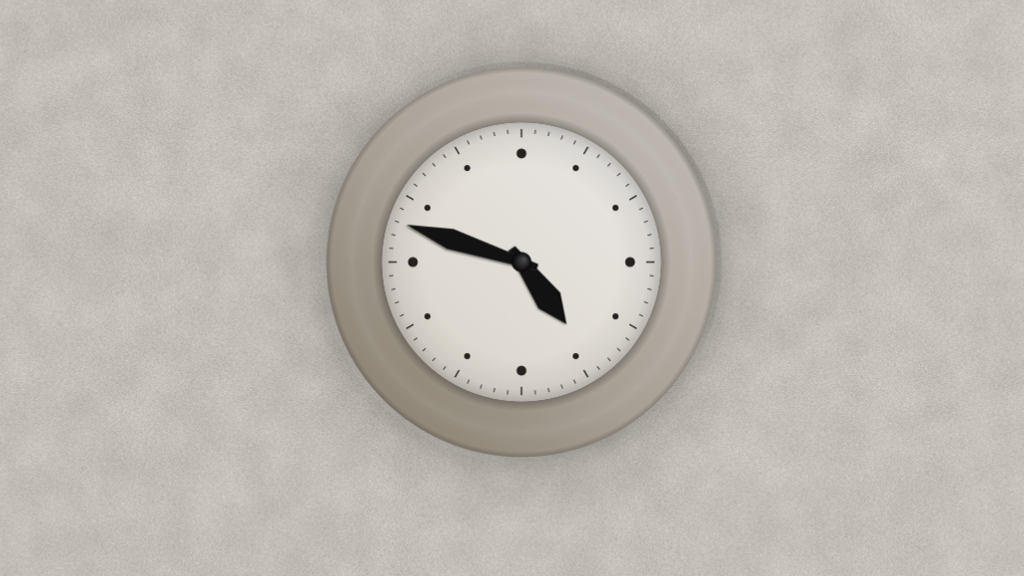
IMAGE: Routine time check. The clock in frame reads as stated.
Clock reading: 4:48
